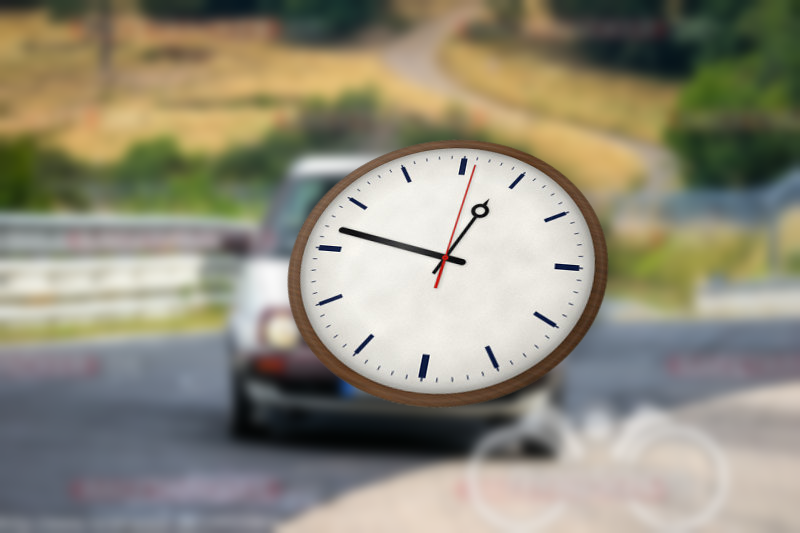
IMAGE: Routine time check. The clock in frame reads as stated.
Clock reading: 12:47:01
